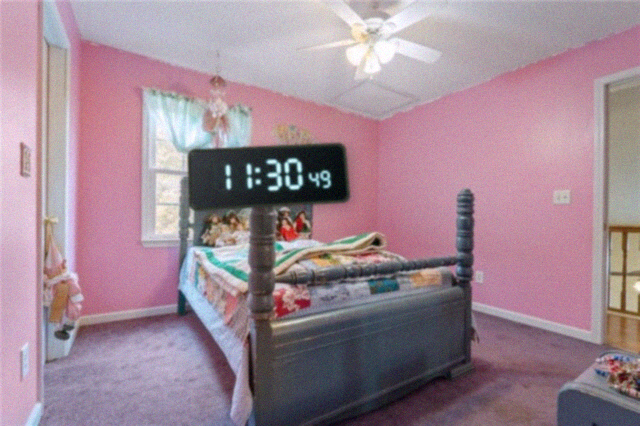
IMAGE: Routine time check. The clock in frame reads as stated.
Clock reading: 11:30:49
